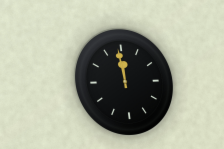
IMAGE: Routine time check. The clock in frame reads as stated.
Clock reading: 11:59
